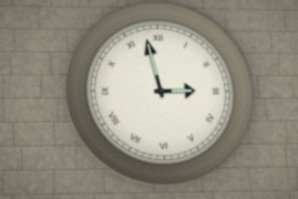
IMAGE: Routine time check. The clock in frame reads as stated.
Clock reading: 2:58
